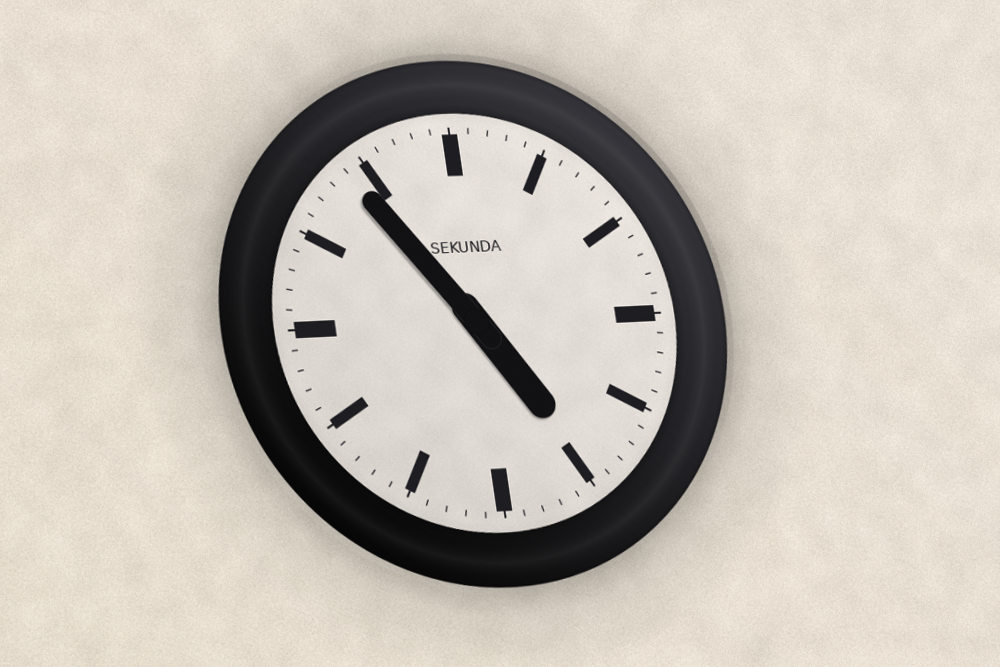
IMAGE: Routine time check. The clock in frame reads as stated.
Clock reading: 4:54
